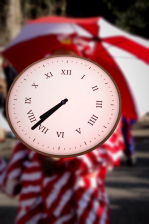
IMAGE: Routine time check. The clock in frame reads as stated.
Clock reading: 7:37
